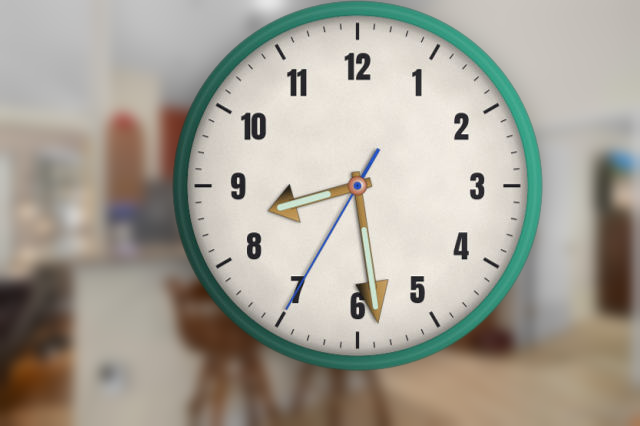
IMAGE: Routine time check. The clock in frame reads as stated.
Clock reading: 8:28:35
